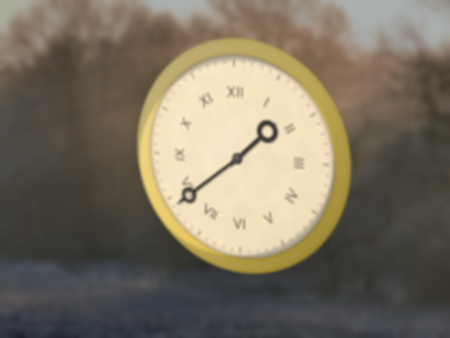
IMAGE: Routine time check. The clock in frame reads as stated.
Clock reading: 1:39
